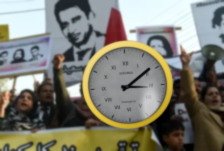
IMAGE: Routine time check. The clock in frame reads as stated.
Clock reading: 3:09
